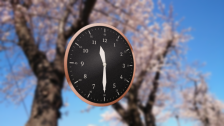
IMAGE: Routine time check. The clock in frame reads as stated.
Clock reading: 11:30
